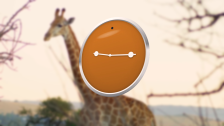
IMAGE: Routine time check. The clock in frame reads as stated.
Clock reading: 9:15
